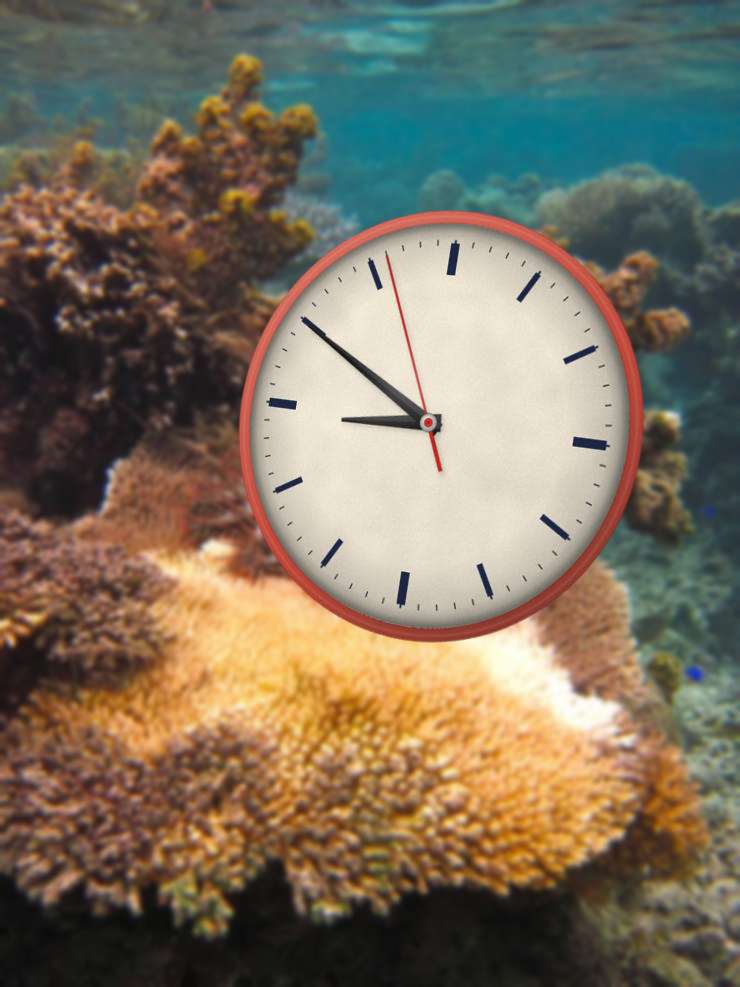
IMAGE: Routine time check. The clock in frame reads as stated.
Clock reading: 8:49:56
